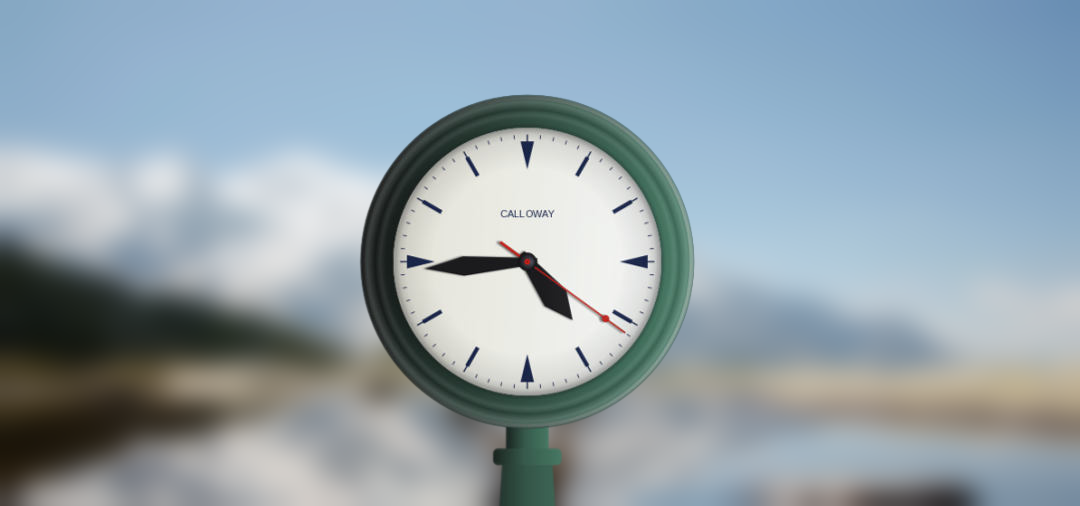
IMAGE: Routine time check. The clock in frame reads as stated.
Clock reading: 4:44:21
